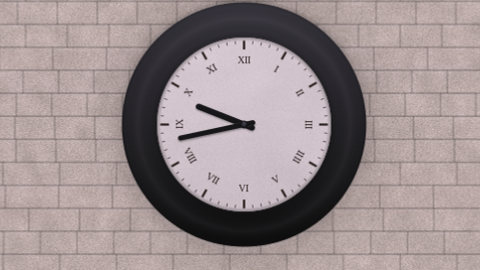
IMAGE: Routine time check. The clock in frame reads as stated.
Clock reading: 9:43
